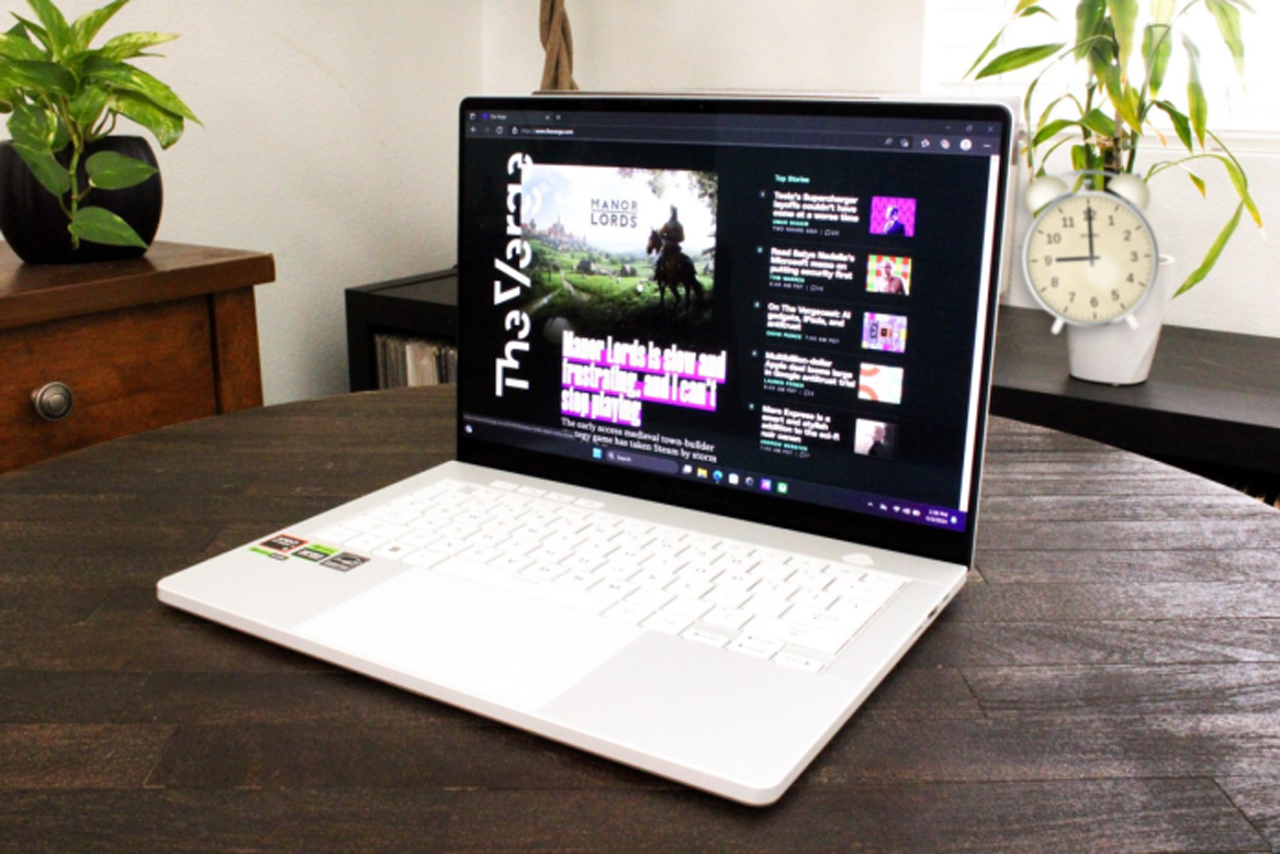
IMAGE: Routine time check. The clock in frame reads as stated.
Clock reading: 9:00
